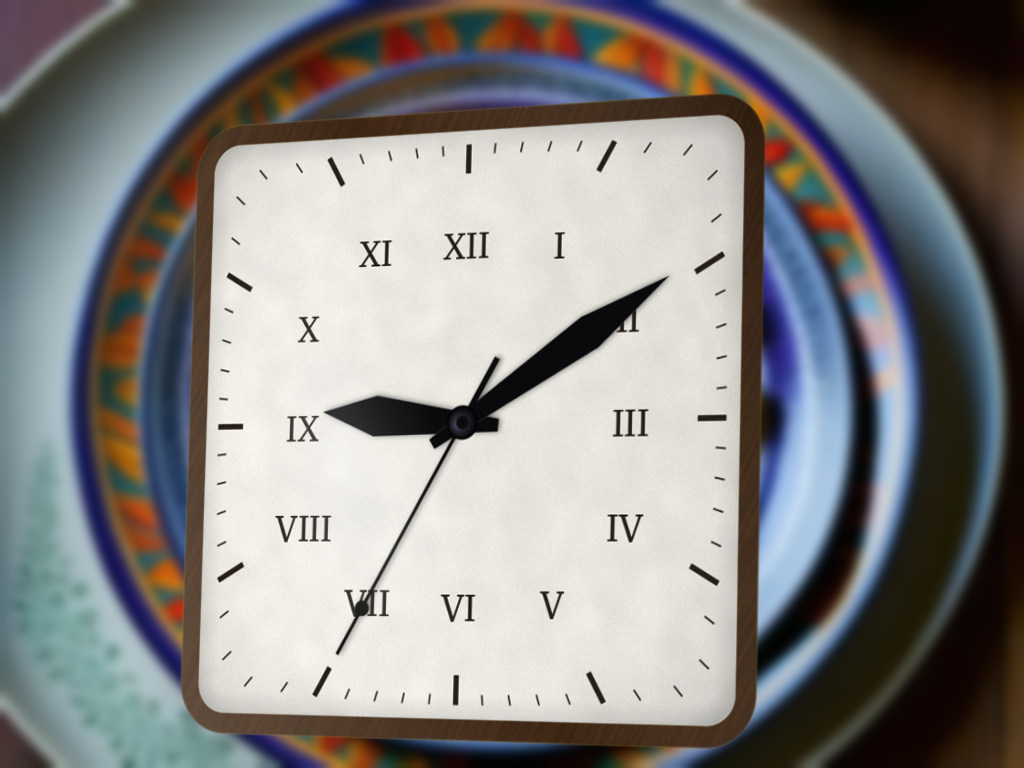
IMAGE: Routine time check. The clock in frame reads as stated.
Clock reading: 9:09:35
